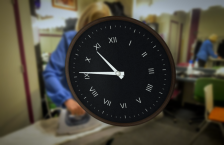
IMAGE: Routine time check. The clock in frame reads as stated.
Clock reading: 10:46
